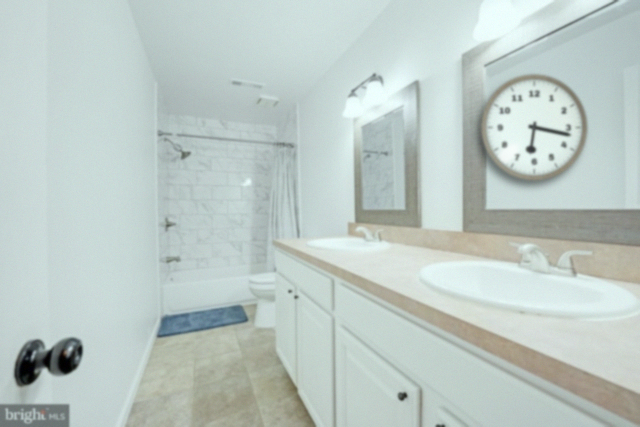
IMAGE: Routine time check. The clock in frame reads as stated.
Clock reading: 6:17
